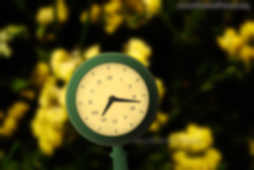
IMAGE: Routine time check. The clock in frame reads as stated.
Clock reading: 7:17
